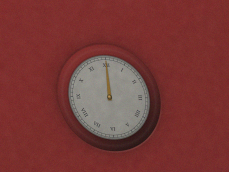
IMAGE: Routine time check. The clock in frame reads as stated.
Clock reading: 12:00
